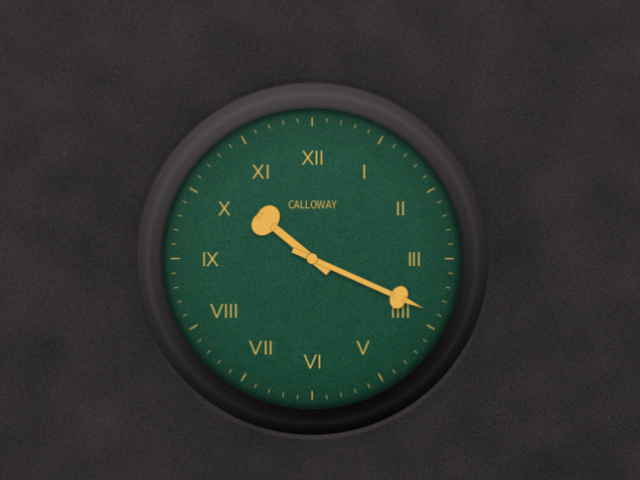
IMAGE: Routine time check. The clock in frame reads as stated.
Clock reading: 10:19
